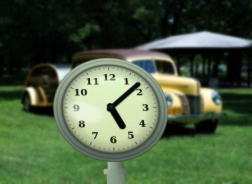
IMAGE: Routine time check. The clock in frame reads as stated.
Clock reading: 5:08
